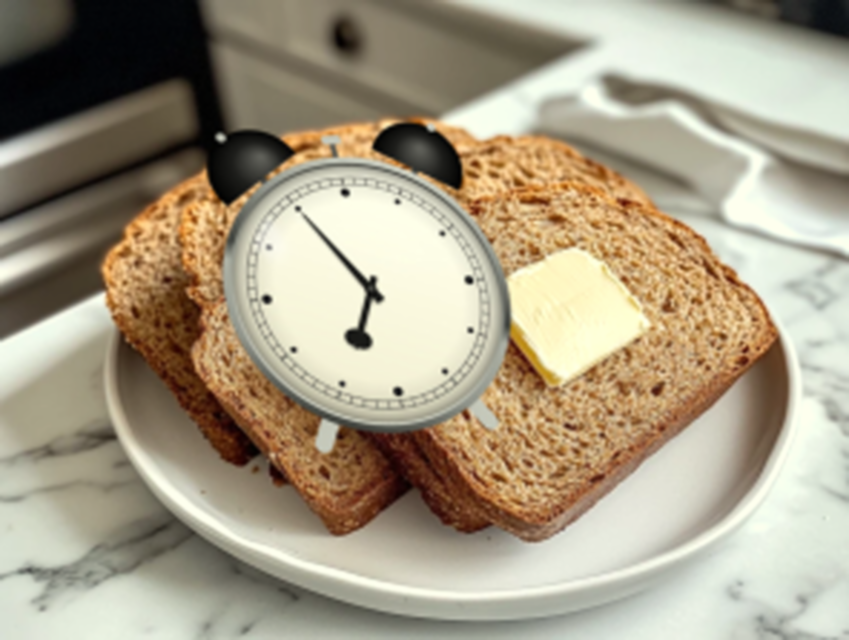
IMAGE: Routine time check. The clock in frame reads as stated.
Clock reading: 6:55
